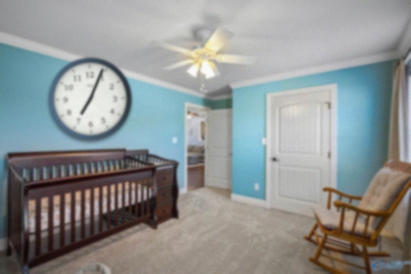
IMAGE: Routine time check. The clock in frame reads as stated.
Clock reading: 7:04
